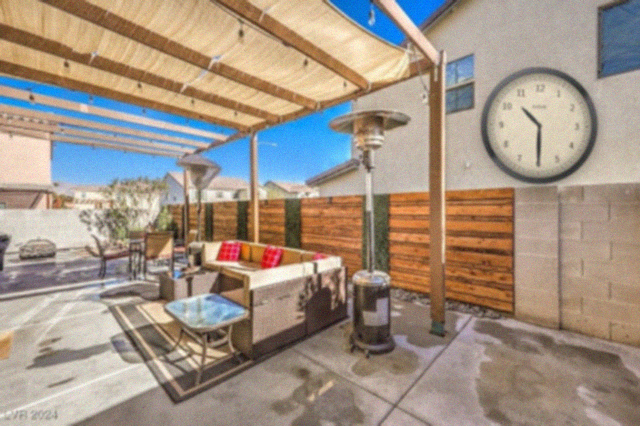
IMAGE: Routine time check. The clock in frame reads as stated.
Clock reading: 10:30
